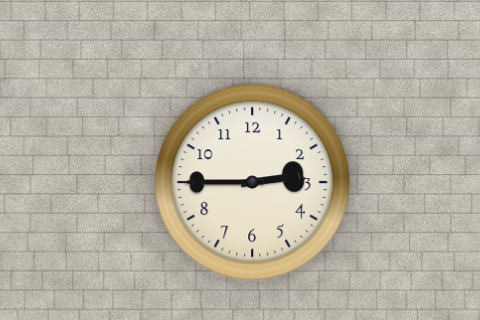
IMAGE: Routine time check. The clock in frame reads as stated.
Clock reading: 2:45
